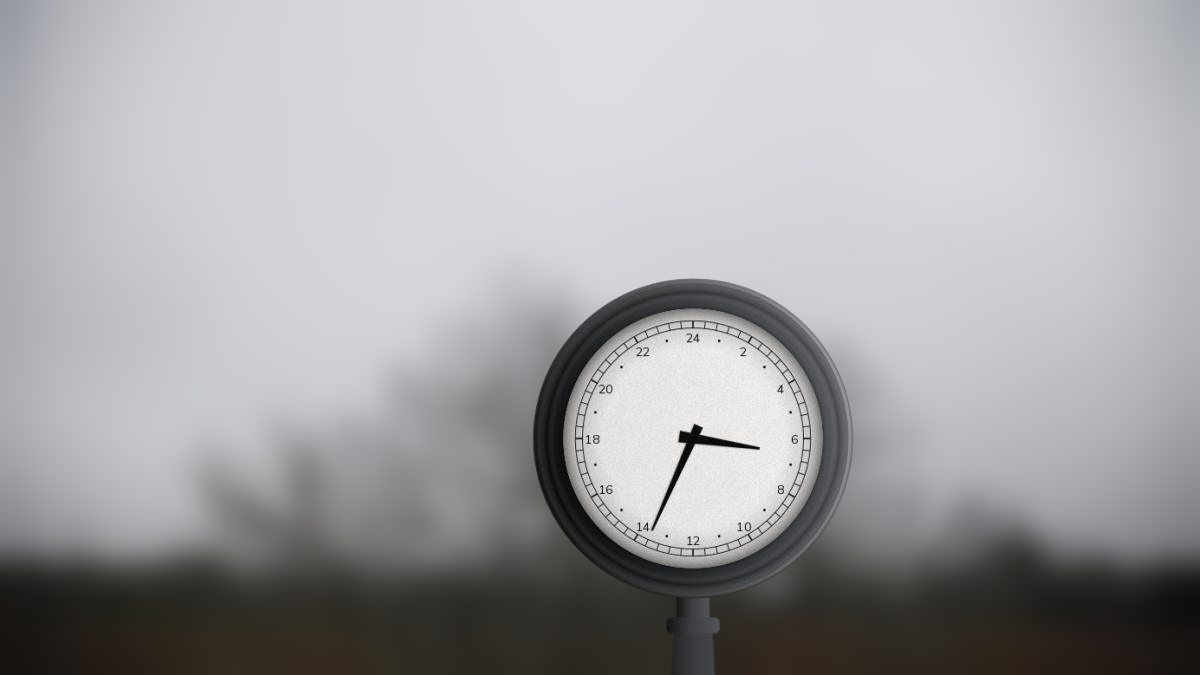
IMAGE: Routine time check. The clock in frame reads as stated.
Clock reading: 6:34
